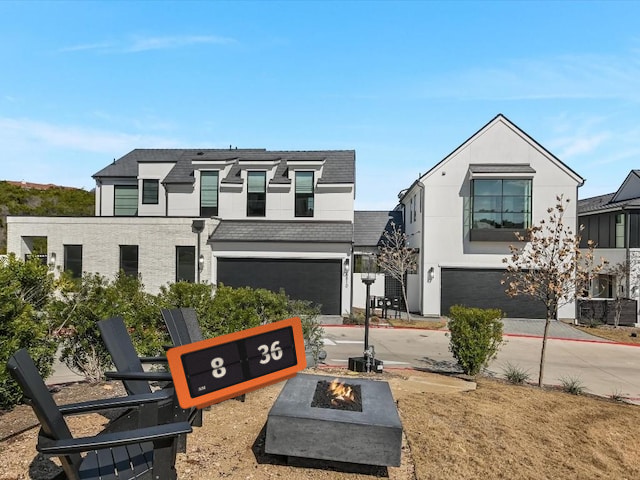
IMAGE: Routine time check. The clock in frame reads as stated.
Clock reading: 8:36
